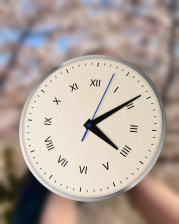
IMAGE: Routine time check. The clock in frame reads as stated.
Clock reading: 4:09:03
